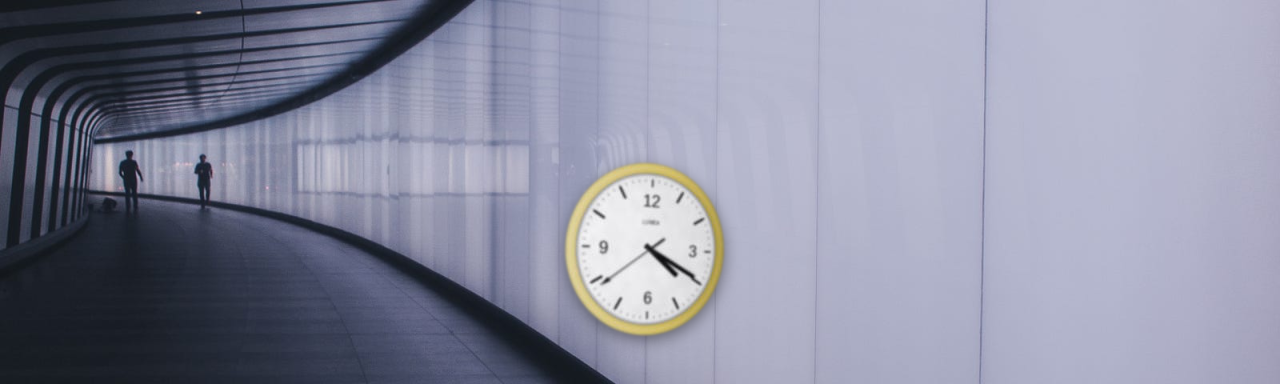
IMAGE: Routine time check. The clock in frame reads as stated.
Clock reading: 4:19:39
